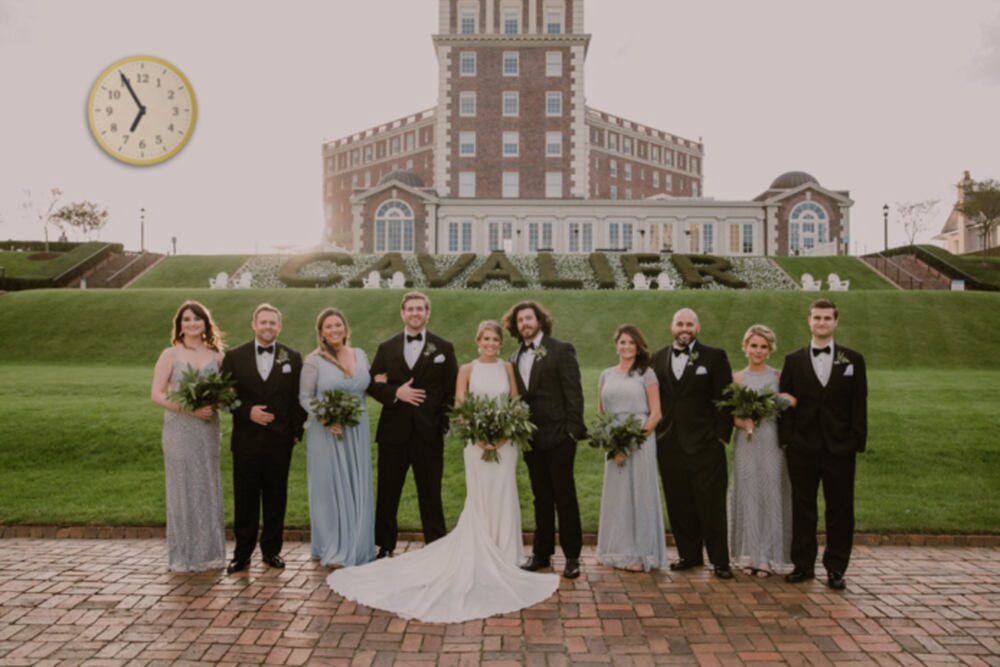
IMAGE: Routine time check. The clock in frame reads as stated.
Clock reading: 6:55
